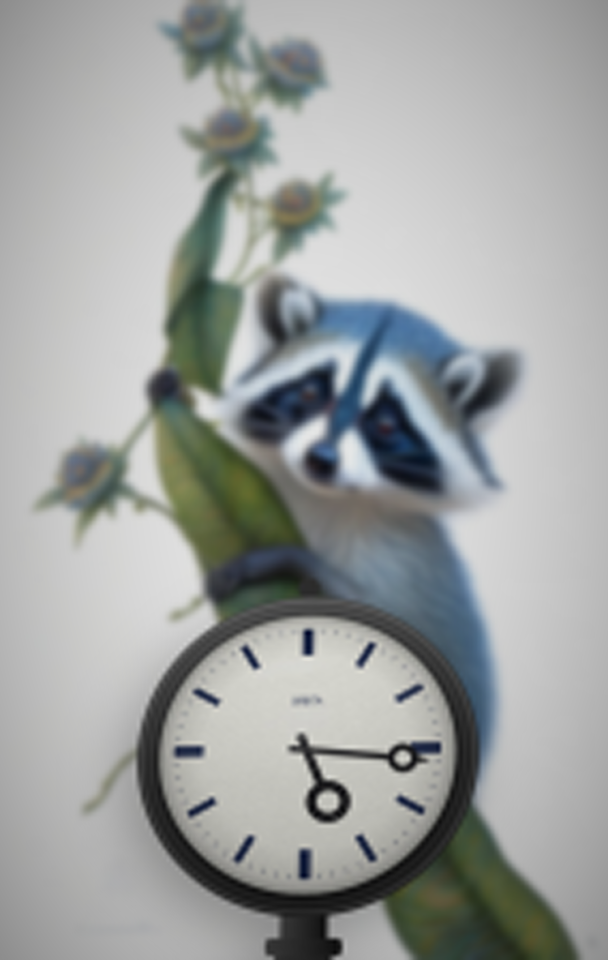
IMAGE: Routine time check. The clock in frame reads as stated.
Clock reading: 5:16
